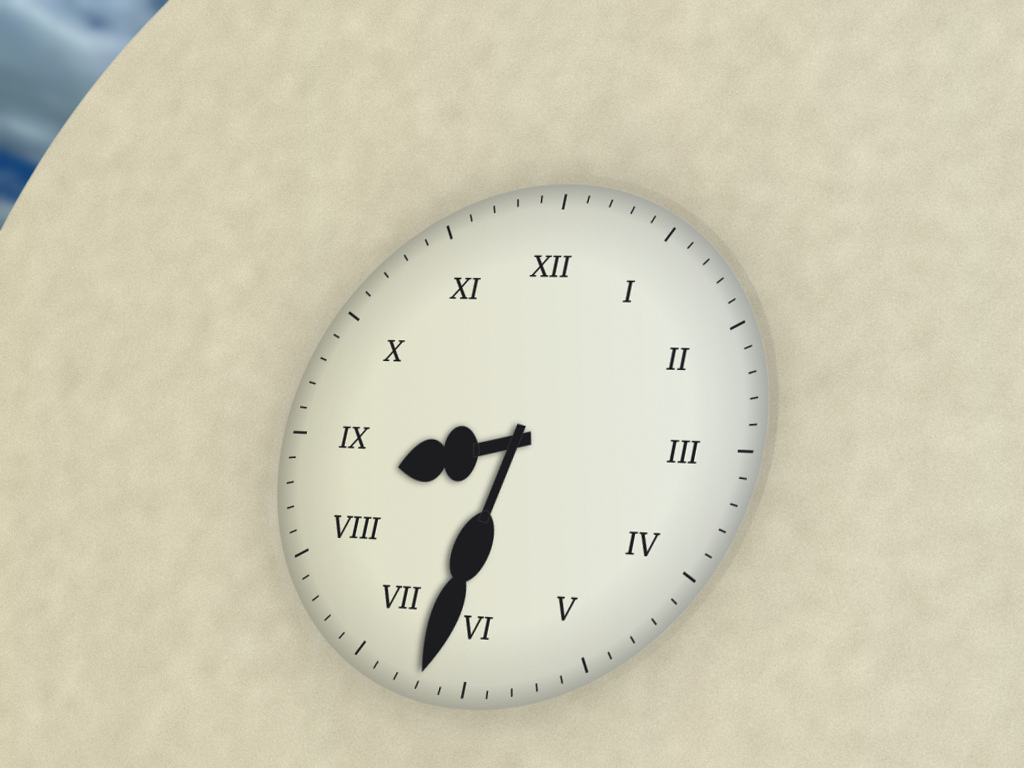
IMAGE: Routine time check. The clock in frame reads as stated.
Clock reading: 8:32
